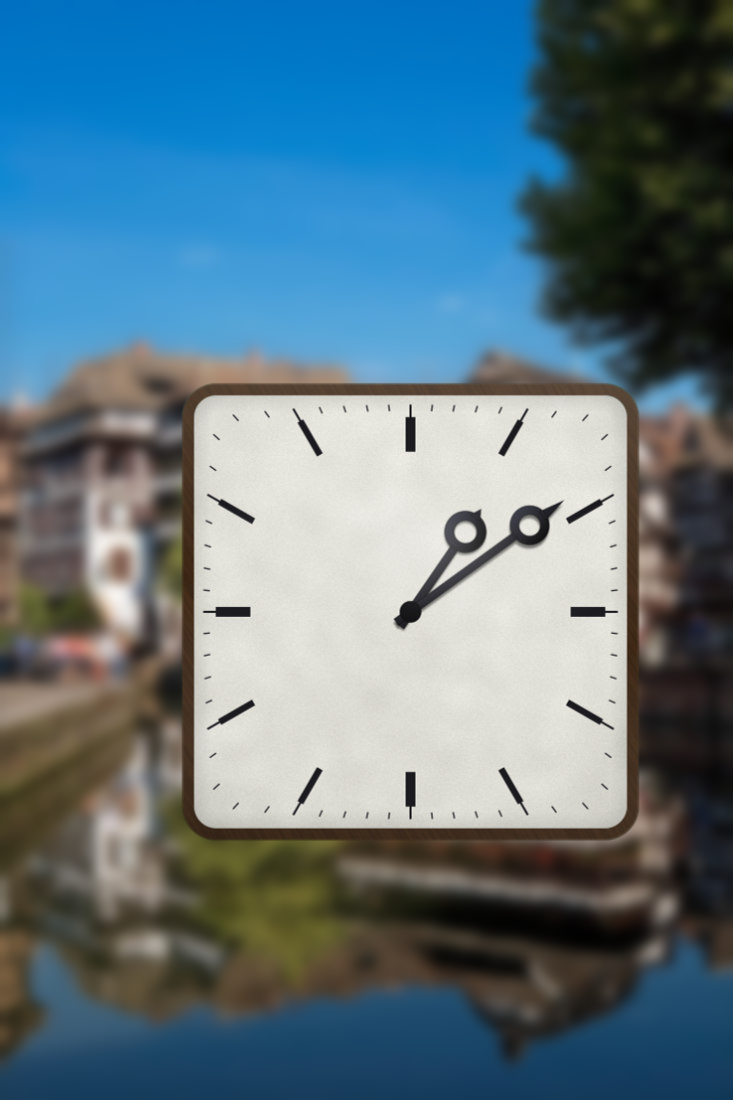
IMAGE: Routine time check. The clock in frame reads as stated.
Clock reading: 1:09
